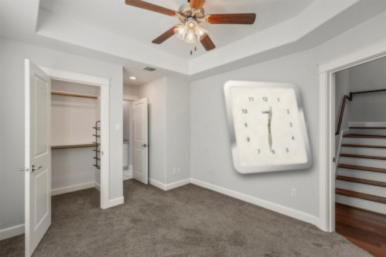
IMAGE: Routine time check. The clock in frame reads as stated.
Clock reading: 12:31
